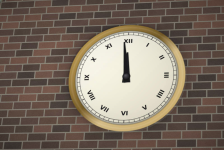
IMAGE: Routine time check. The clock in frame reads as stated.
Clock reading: 11:59
